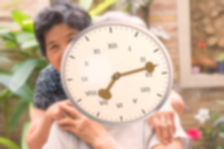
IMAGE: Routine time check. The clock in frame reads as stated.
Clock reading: 7:13
